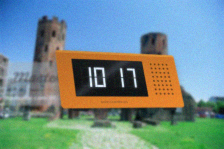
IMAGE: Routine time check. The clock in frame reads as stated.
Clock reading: 10:17
